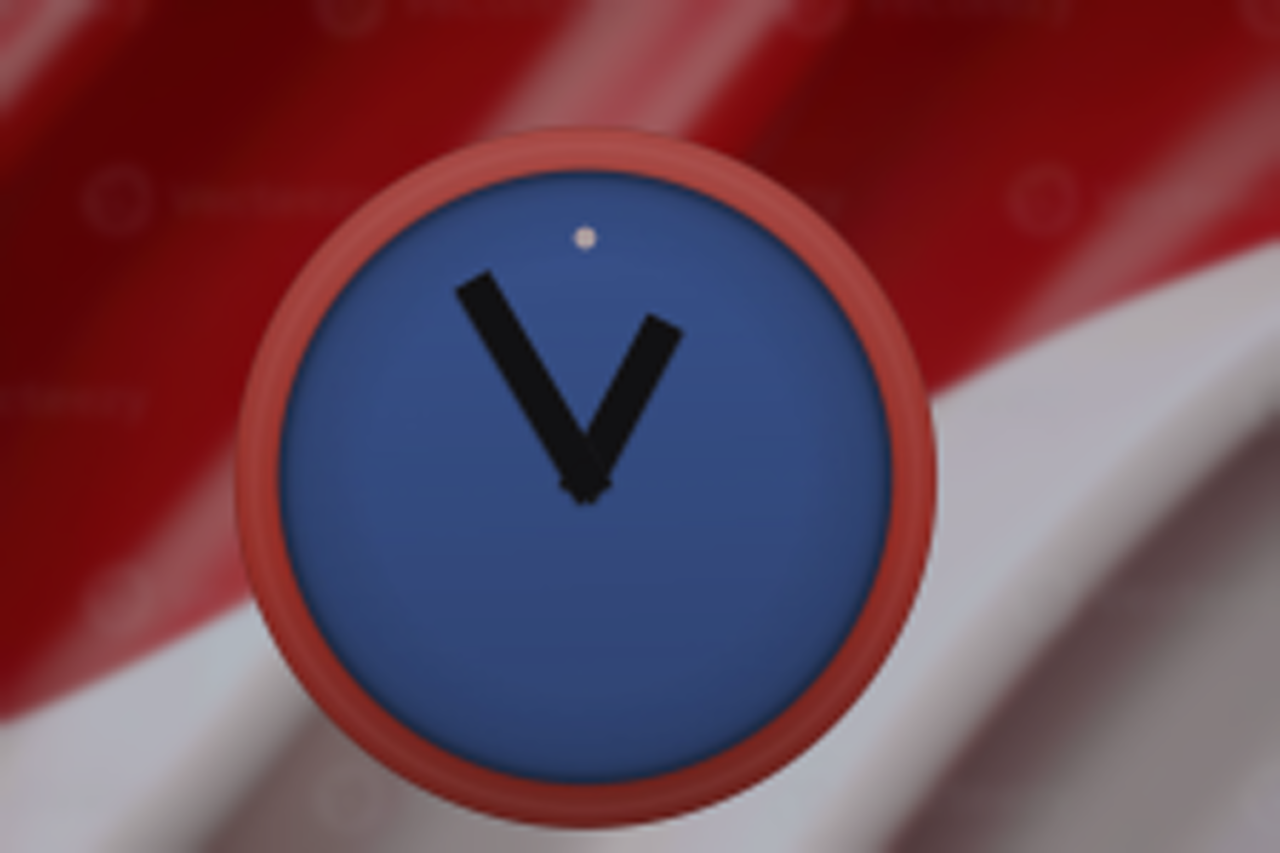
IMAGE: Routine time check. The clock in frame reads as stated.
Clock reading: 12:55
